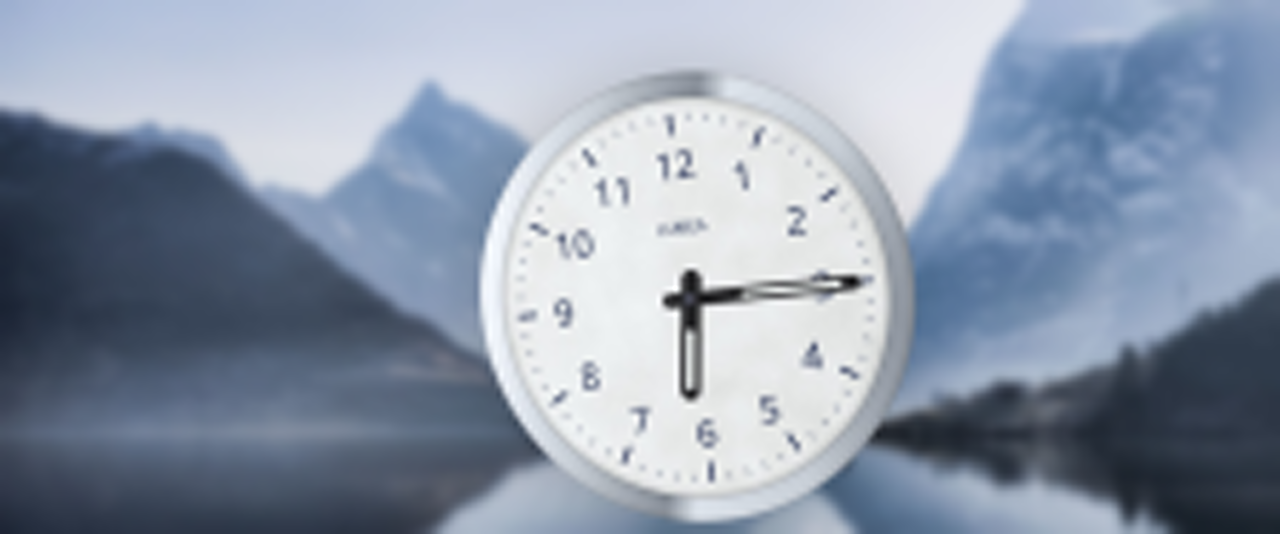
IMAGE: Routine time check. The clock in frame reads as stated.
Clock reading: 6:15
